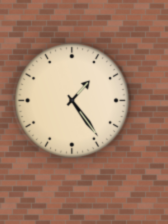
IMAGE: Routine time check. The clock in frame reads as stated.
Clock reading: 1:24
